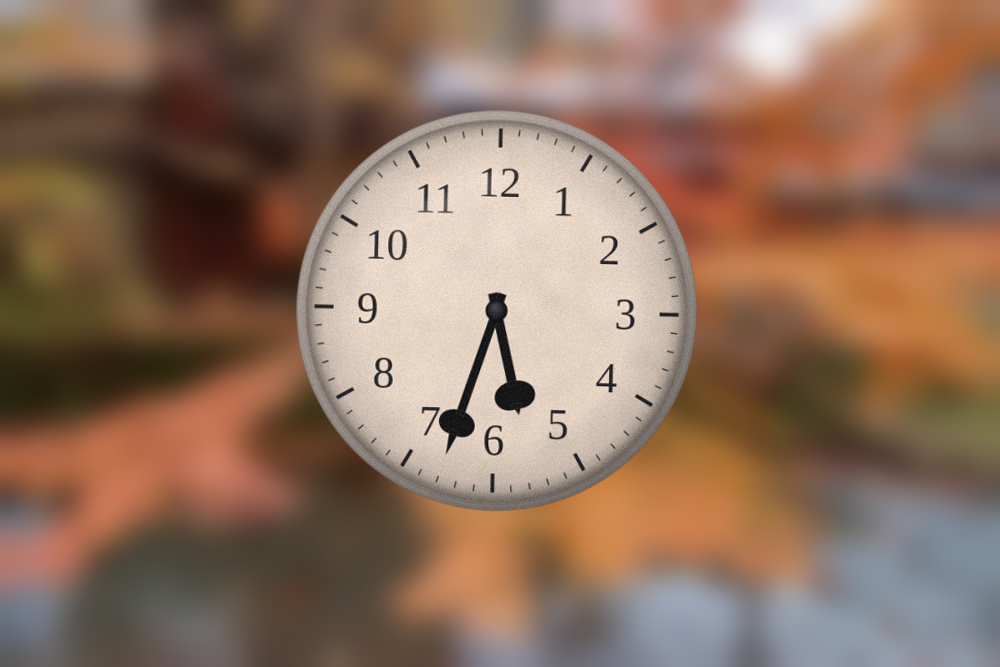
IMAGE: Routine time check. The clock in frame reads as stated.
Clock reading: 5:33
